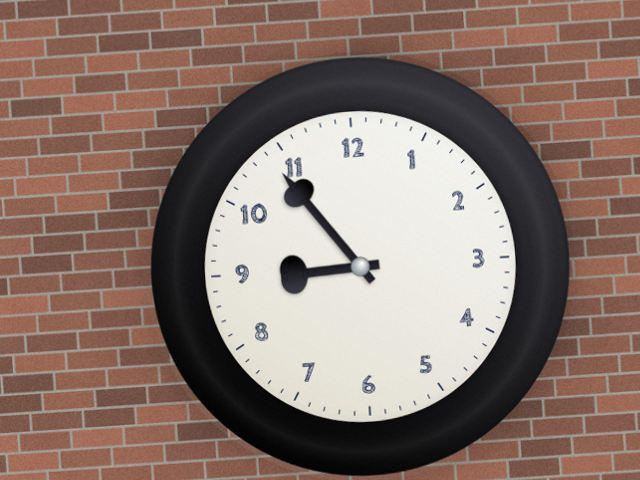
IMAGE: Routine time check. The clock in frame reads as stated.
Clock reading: 8:54
